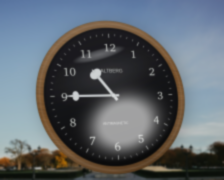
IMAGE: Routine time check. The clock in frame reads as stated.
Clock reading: 10:45
